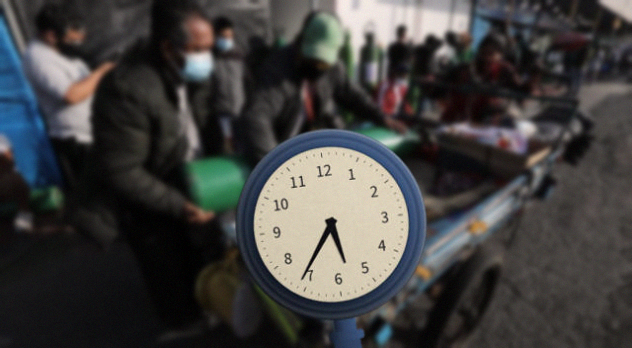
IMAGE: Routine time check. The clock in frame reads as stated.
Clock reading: 5:36
